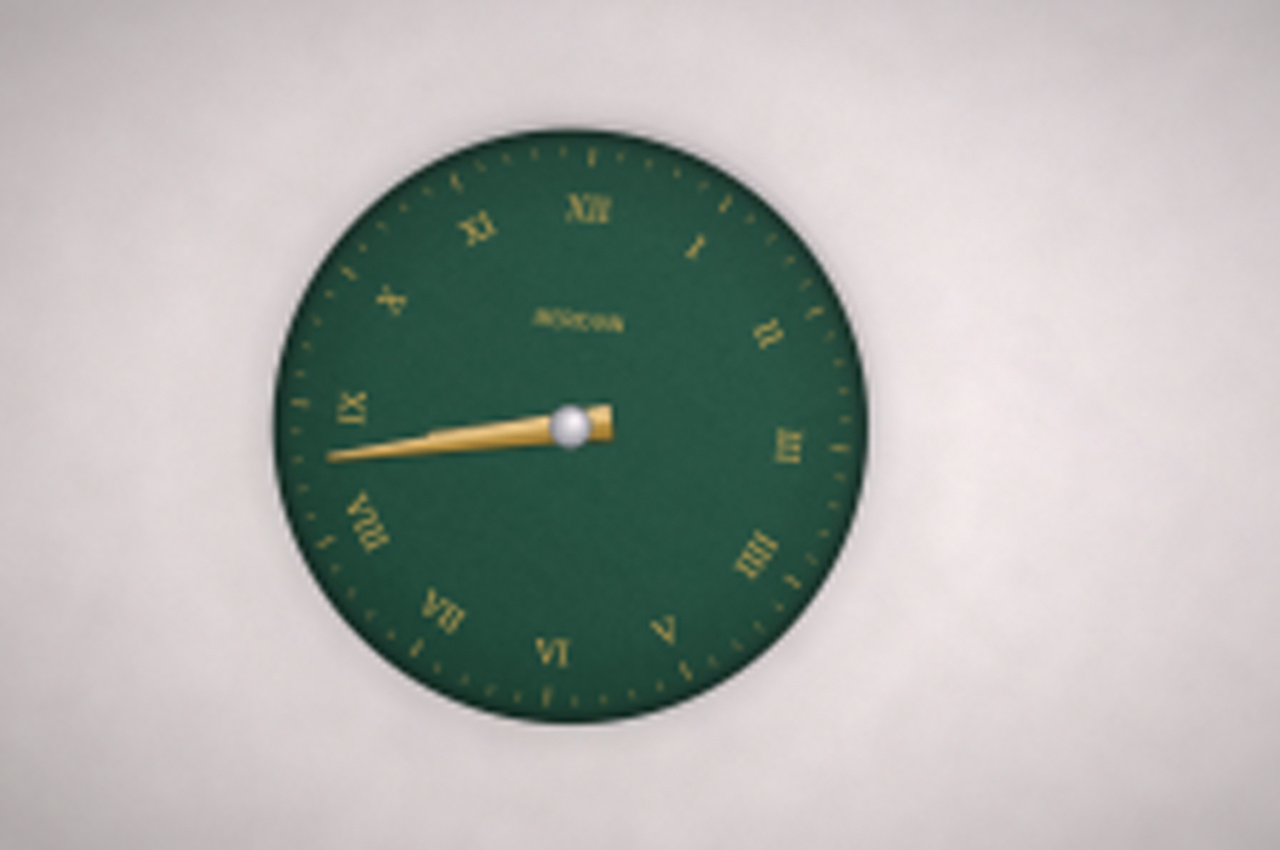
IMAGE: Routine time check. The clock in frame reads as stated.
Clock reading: 8:43
